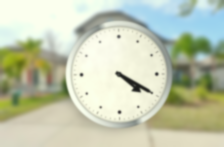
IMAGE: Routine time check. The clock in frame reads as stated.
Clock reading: 4:20
